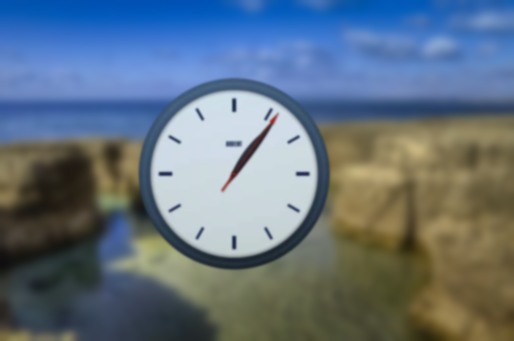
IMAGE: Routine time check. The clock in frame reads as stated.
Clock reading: 1:06:06
